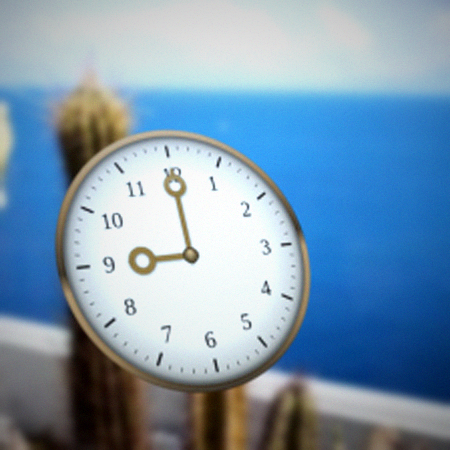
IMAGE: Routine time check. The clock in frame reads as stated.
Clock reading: 9:00
